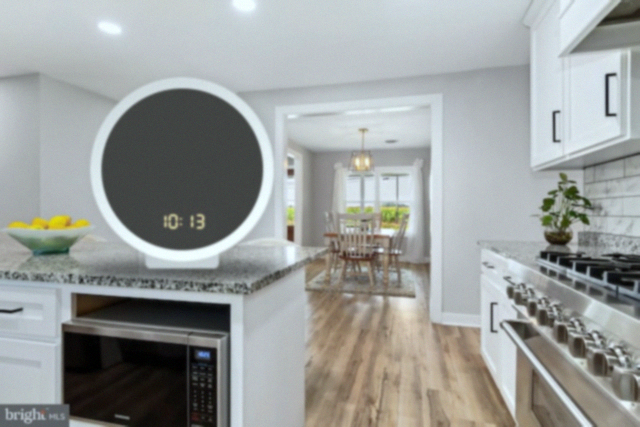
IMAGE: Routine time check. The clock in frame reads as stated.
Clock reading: 10:13
